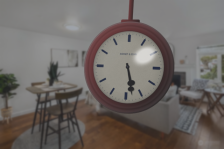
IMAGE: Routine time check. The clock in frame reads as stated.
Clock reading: 5:28
